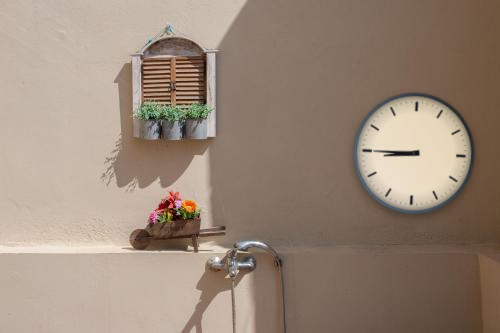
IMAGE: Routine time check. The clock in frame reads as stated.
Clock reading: 8:45
